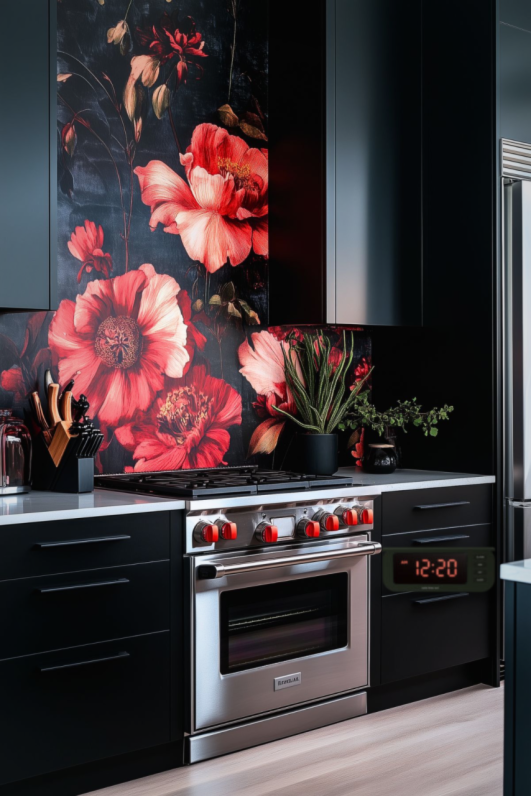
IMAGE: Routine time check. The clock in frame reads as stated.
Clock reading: 12:20
